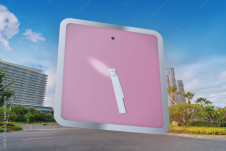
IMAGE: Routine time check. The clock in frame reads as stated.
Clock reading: 5:28
